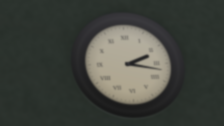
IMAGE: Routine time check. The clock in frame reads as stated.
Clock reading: 2:17
